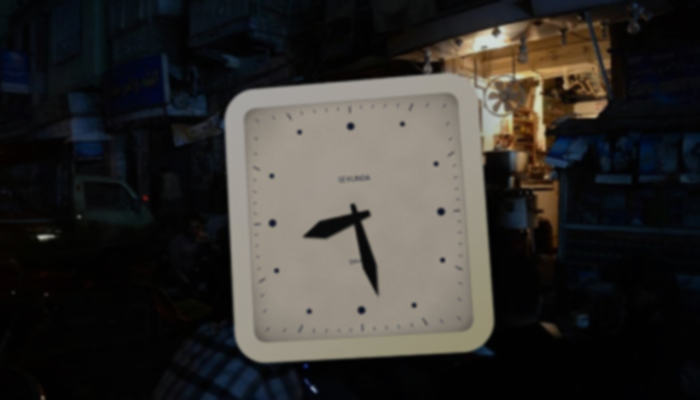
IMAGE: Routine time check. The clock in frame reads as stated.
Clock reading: 8:28
